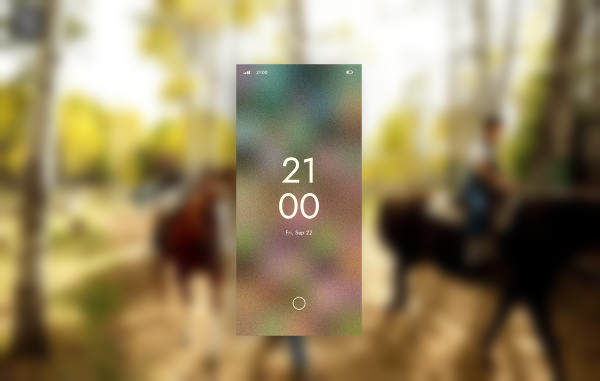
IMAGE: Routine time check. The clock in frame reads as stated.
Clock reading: 21:00
